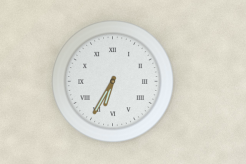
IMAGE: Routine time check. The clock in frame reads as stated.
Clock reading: 6:35
